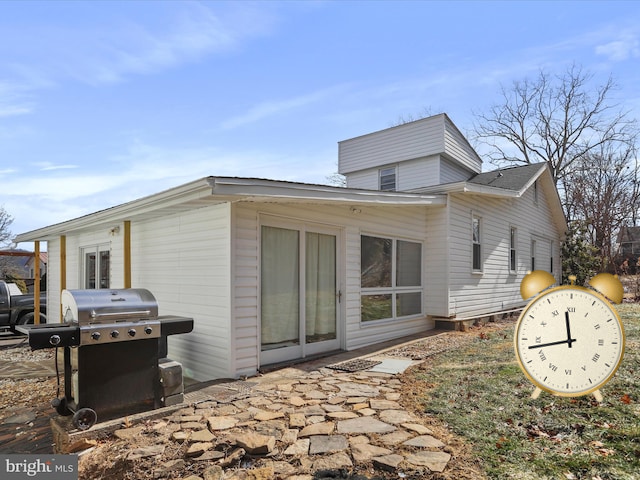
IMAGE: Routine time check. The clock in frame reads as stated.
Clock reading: 11:43
